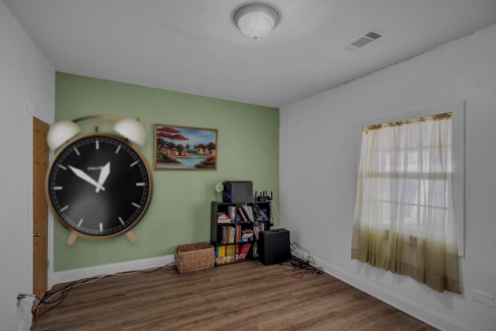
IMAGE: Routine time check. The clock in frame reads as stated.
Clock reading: 12:51
